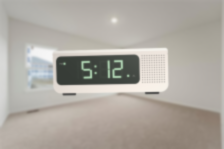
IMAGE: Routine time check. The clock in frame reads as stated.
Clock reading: 5:12
